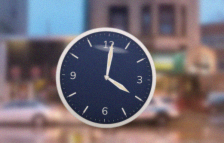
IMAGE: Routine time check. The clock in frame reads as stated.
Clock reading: 4:01
